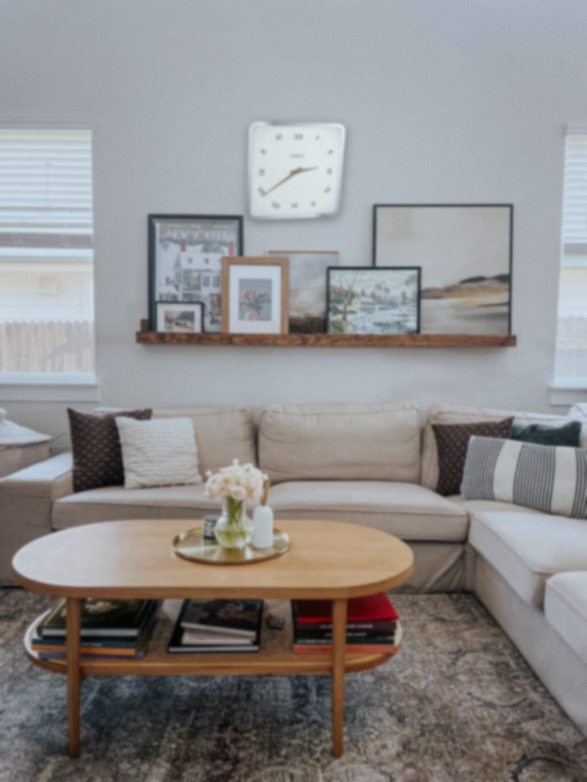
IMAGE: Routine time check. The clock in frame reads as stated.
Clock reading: 2:39
